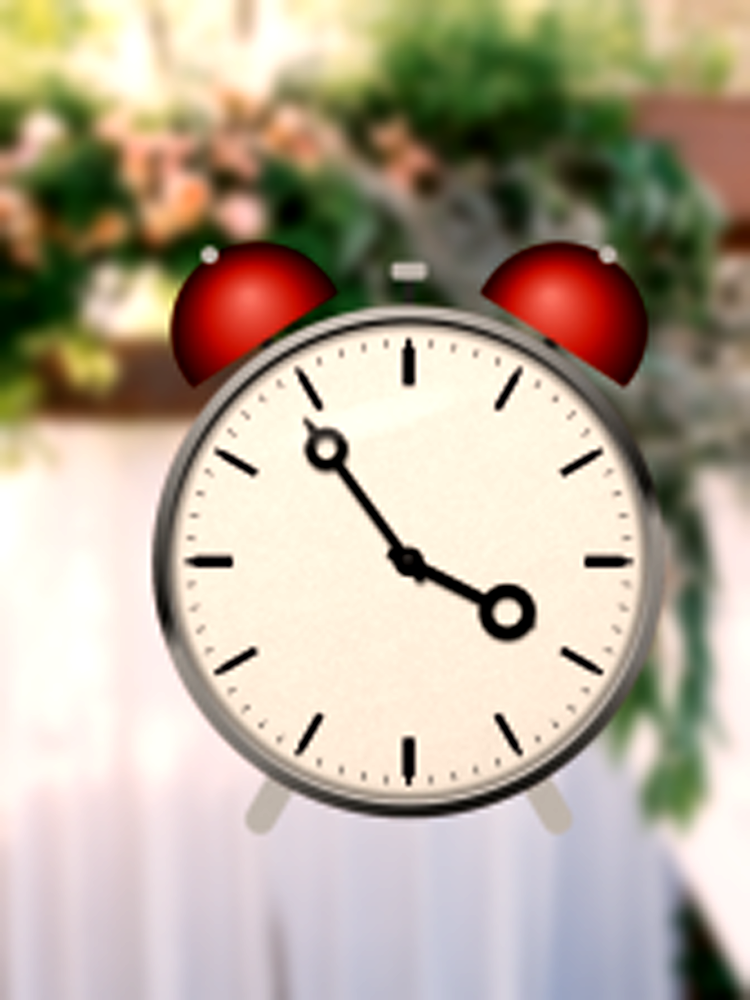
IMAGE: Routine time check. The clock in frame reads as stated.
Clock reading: 3:54
